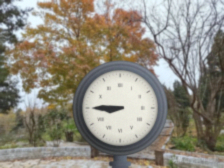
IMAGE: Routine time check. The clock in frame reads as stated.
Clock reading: 8:45
